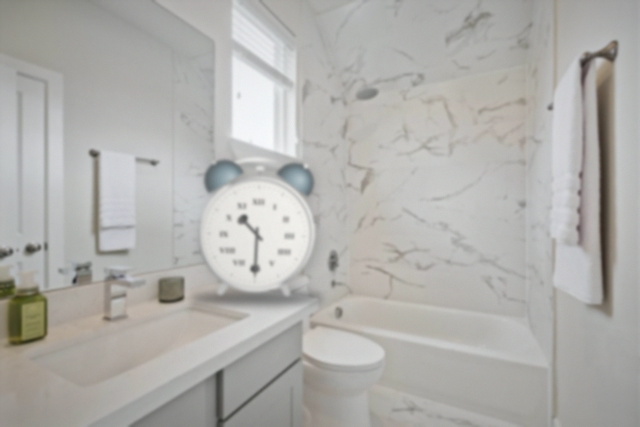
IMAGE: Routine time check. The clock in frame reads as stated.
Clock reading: 10:30
